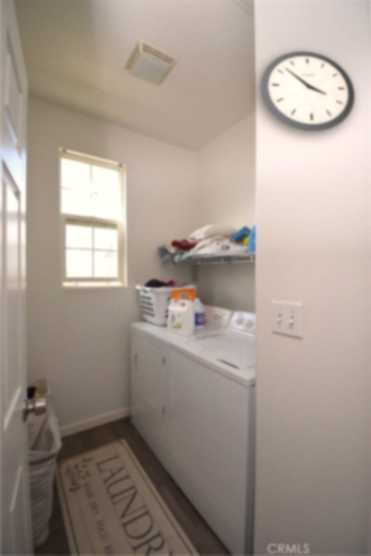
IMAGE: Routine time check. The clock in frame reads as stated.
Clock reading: 3:52
